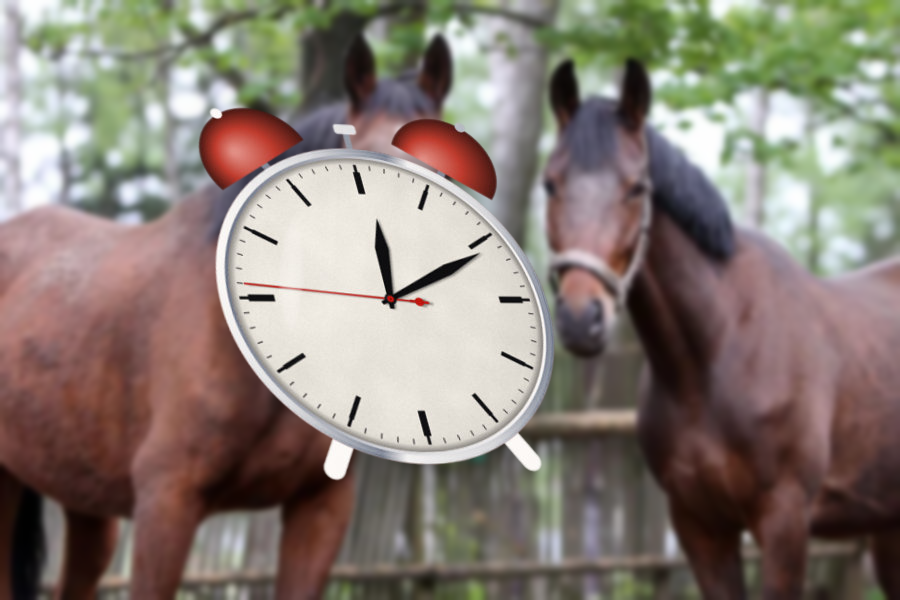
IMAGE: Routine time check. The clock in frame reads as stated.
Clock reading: 12:10:46
